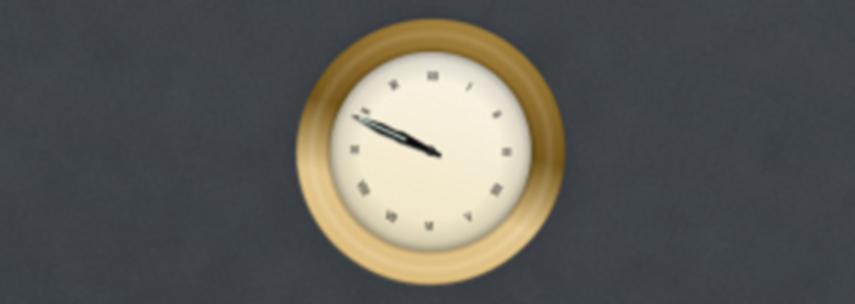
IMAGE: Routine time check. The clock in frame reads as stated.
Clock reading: 9:49
